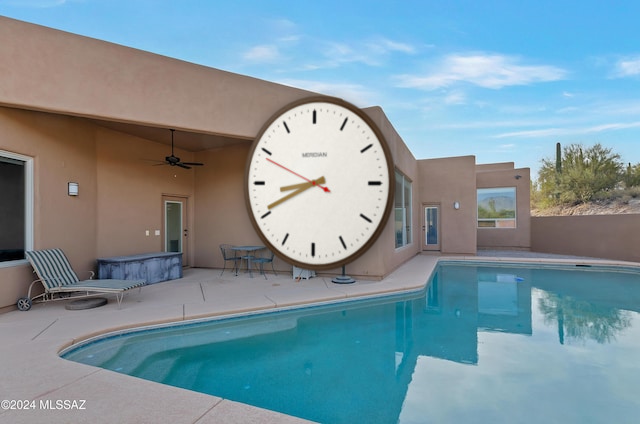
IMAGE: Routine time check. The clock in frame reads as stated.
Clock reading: 8:40:49
